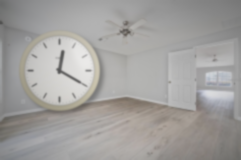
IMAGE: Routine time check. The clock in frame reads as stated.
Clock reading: 12:20
